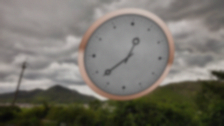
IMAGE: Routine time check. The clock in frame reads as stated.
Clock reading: 12:38
